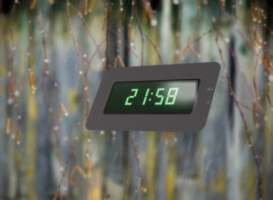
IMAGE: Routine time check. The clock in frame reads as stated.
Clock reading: 21:58
